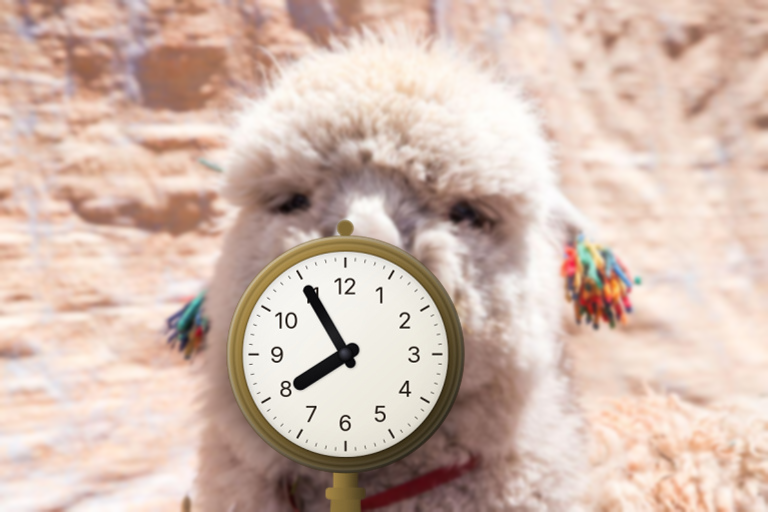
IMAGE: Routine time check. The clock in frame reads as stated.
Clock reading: 7:55
